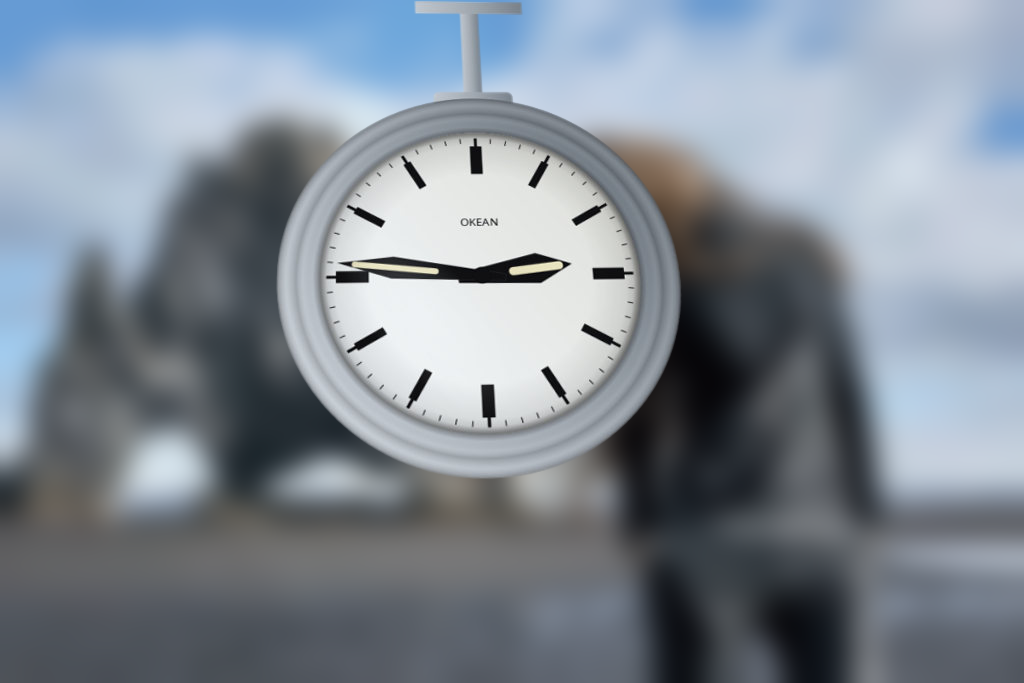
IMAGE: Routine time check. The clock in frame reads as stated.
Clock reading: 2:46
